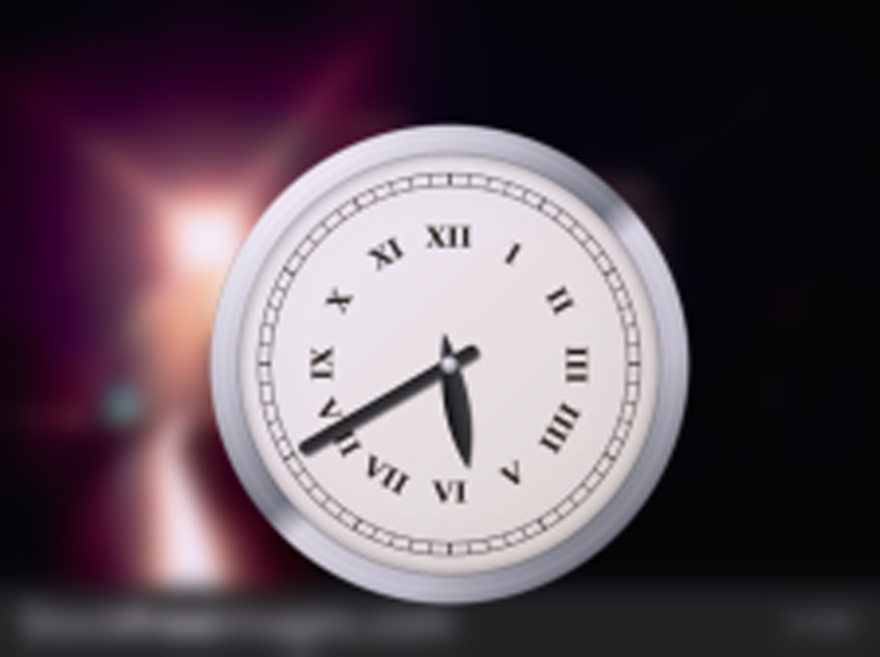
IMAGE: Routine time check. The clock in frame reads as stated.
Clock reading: 5:40
